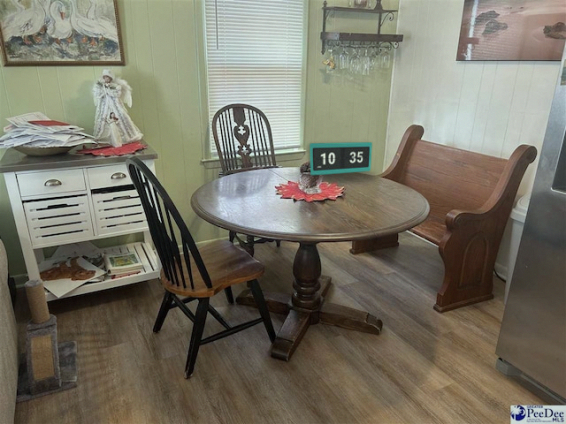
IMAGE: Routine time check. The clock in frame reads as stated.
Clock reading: 10:35
